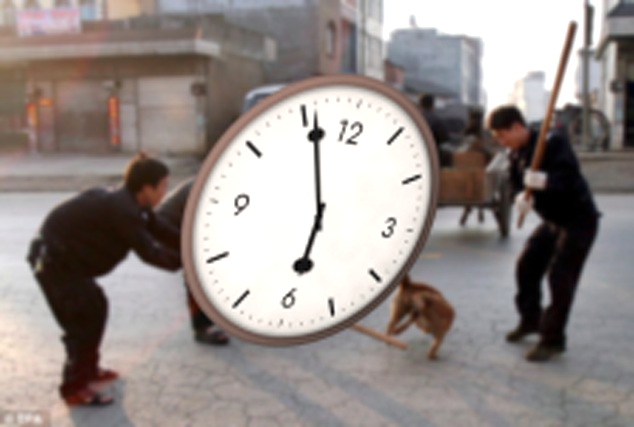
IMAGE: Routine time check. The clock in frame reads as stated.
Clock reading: 5:56
